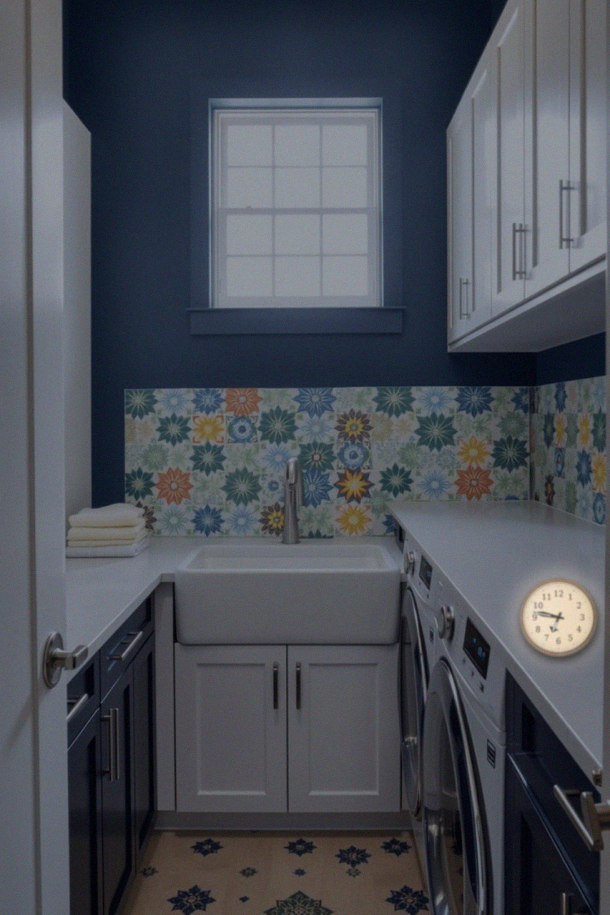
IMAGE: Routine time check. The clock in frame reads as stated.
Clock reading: 6:47
